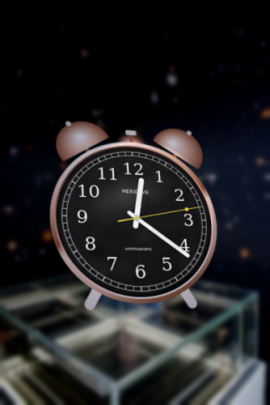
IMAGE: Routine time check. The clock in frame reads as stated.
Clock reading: 12:21:13
